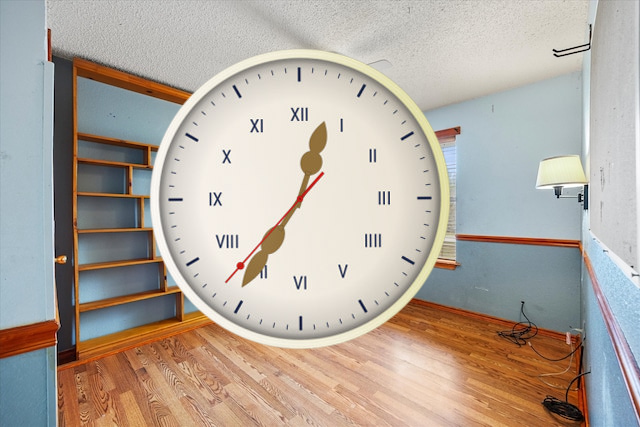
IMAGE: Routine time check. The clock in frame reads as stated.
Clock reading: 12:35:37
